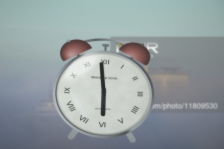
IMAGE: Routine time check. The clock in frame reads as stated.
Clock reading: 5:59
